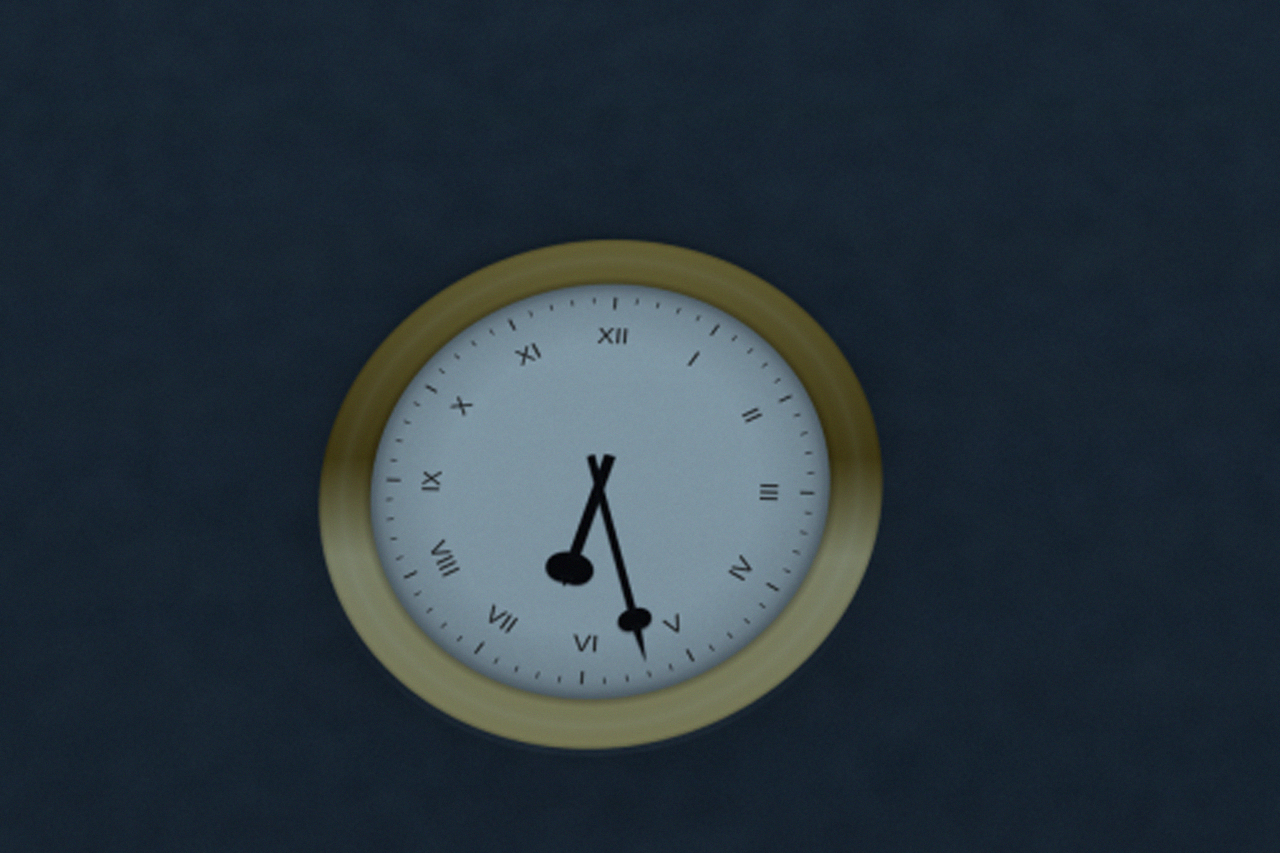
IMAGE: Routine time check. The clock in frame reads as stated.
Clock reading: 6:27
